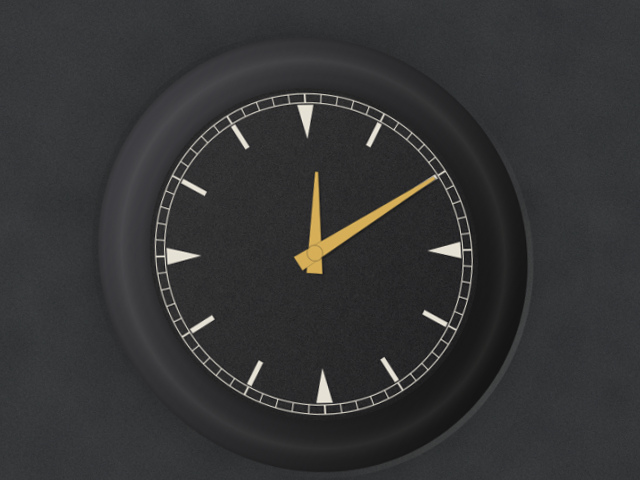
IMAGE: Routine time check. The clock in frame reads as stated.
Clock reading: 12:10
